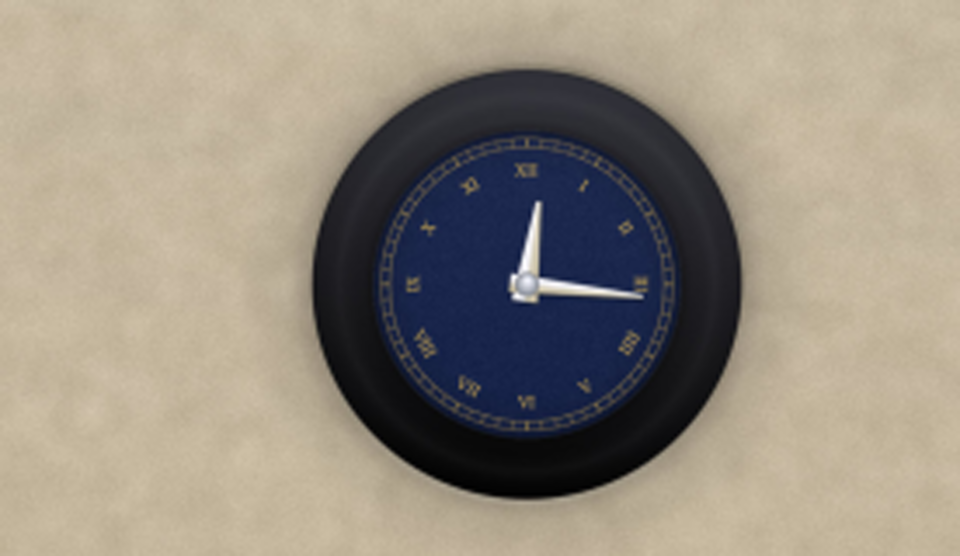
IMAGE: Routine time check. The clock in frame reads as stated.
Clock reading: 12:16
